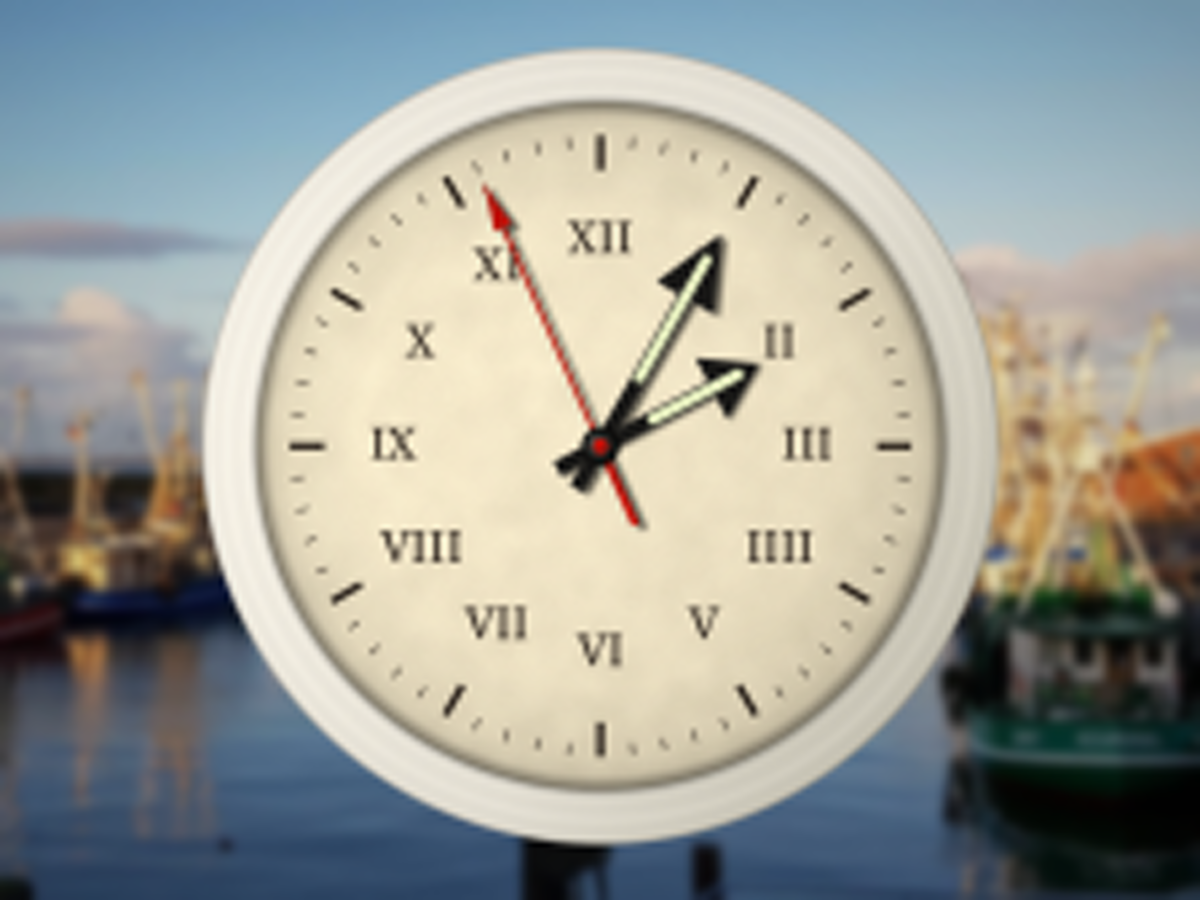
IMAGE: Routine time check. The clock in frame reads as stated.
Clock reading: 2:04:56
